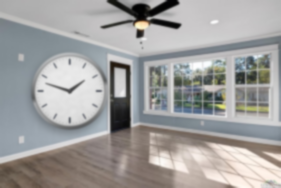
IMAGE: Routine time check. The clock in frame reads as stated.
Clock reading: 1:48
